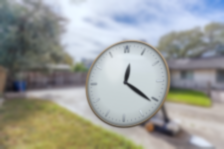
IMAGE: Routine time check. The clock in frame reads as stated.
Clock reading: 12:21
